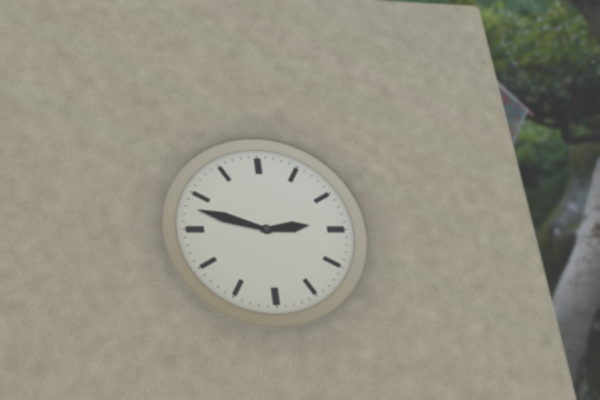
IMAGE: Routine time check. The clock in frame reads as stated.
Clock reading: 2:48
